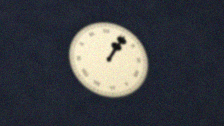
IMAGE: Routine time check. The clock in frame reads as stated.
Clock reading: 1:06
